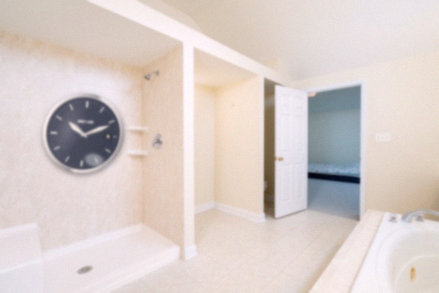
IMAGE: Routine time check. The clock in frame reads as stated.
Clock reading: 10:11
